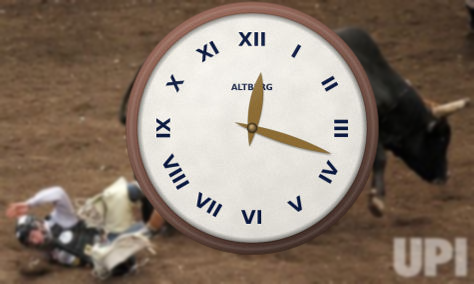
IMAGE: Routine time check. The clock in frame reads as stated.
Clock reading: 12:18
